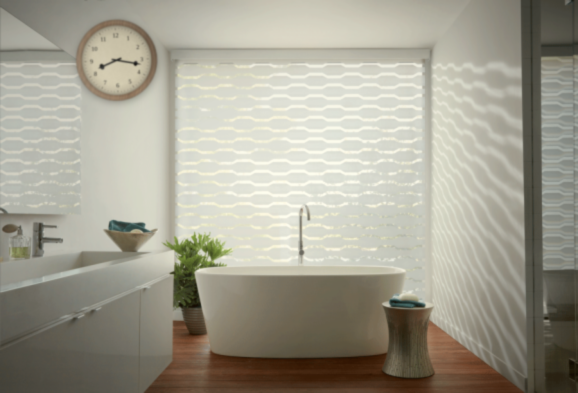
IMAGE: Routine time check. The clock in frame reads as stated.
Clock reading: 8:17
